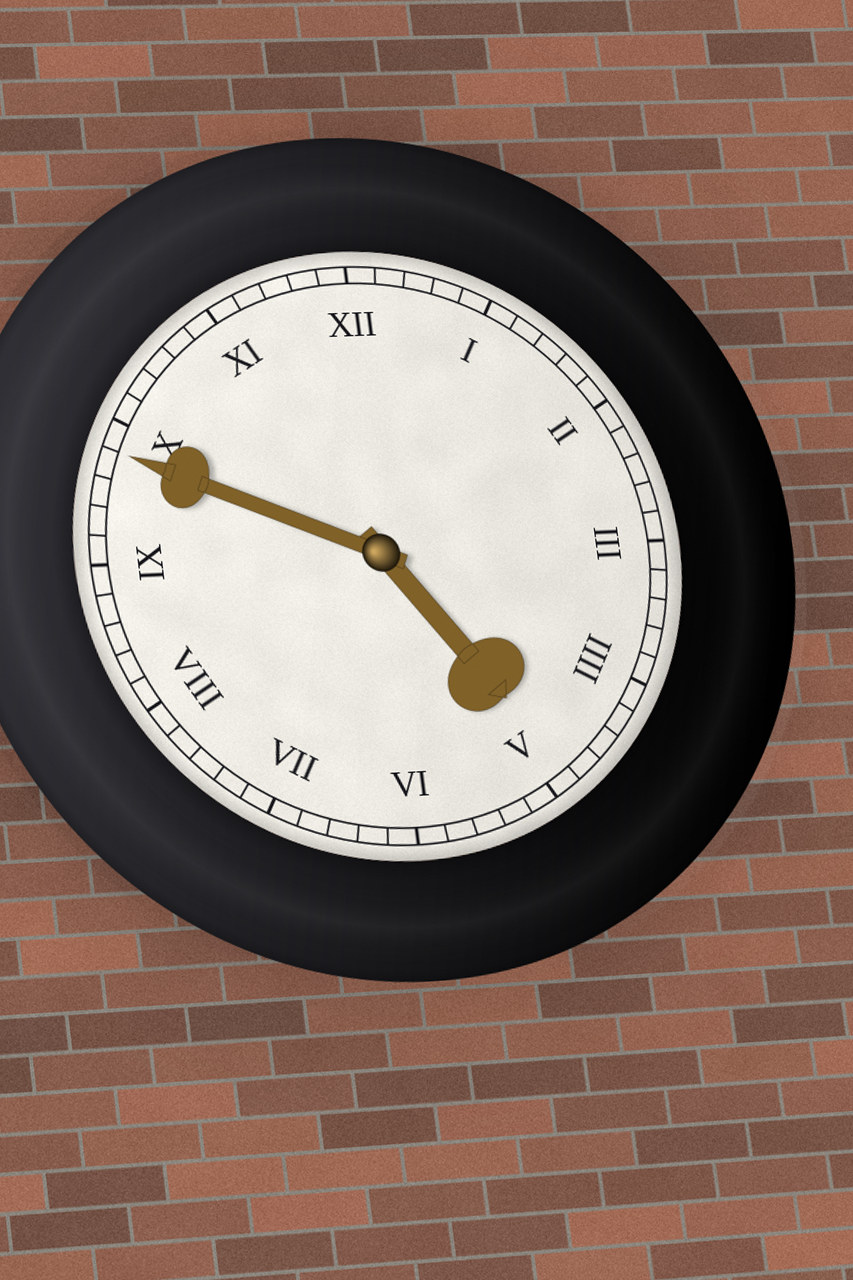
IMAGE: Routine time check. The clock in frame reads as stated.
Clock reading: 4:49
